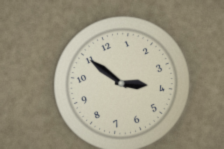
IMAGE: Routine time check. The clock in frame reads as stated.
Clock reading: 3:55
